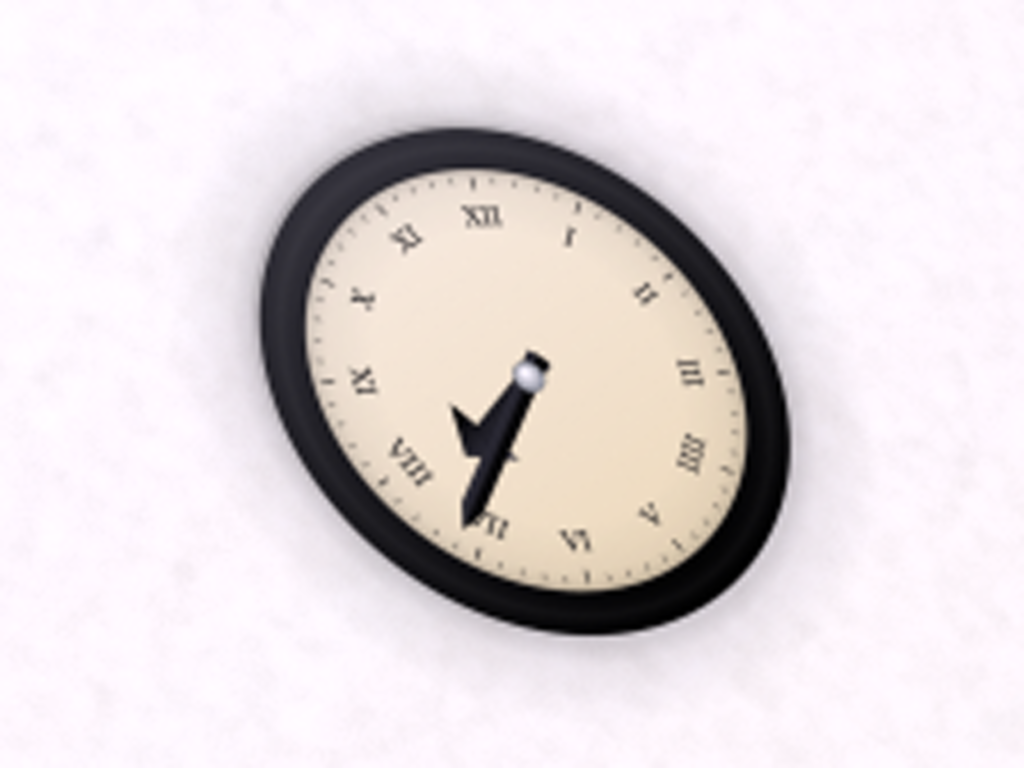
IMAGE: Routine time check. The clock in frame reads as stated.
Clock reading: 7:36
